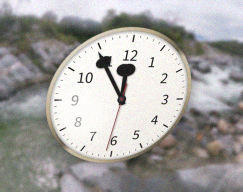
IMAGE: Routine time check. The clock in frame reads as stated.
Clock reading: 11:54:31
